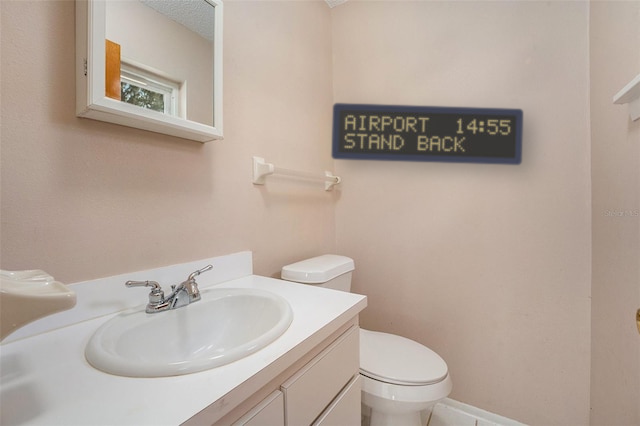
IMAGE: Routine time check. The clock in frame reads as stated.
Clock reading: 14:55
